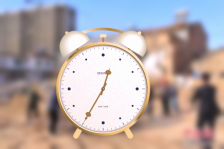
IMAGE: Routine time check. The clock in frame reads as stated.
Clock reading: 12:35
